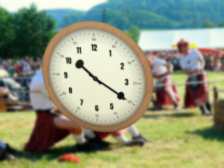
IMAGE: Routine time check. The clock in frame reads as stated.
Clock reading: 10:20
